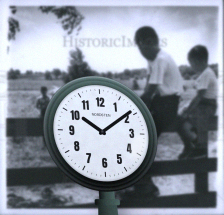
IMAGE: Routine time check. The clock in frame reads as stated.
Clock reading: 10:09
